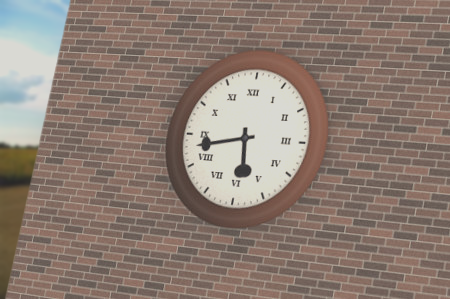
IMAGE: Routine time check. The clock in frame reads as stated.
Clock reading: 5:43
